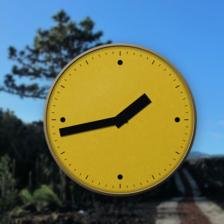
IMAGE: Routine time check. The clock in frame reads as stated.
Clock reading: 1:43
